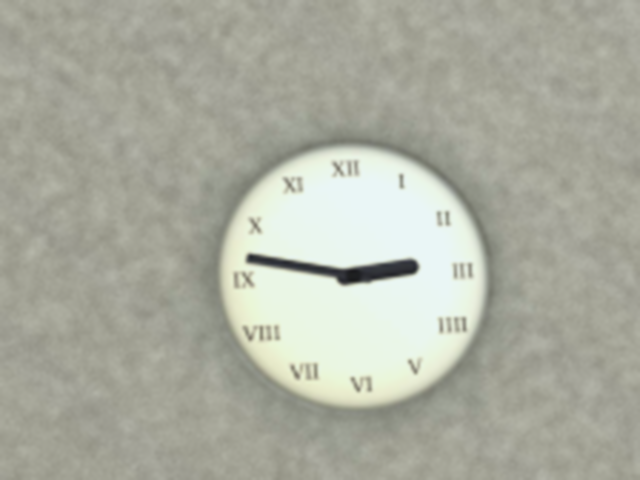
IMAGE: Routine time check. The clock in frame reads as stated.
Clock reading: 2:47
